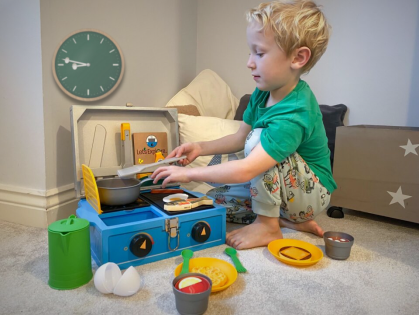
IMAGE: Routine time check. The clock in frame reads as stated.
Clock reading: 8:47
